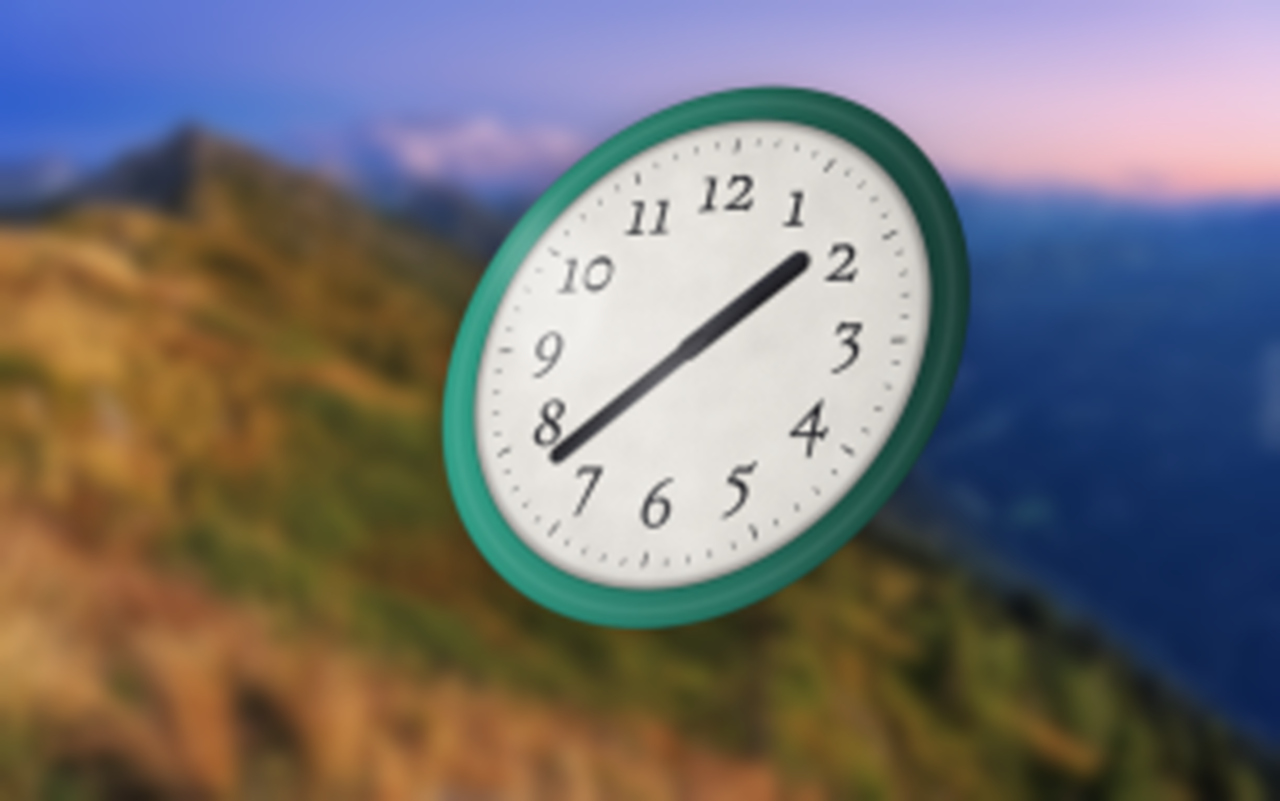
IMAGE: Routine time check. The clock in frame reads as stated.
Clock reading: 1:38
